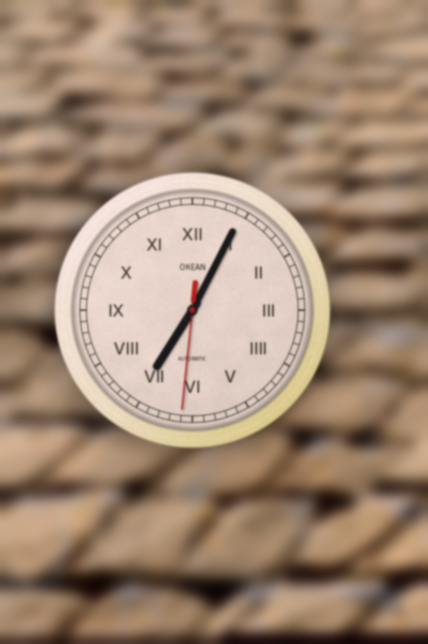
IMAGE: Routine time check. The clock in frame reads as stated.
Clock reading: 7:04:31
